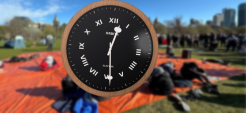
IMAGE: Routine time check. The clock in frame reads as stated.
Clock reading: 12:29
